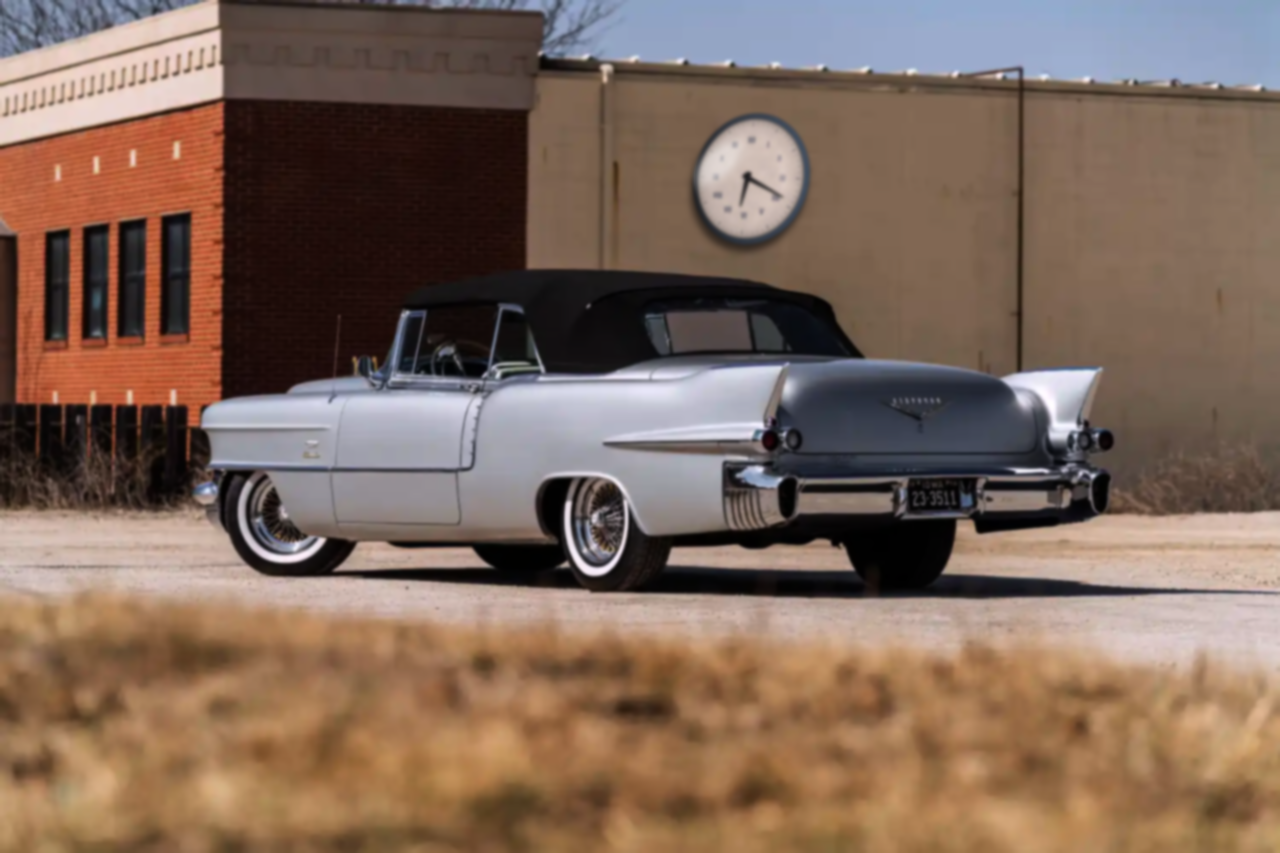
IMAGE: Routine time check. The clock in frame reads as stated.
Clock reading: 6:19
